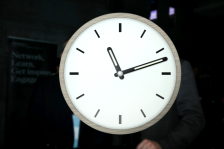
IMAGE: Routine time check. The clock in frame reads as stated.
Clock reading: 11:12
